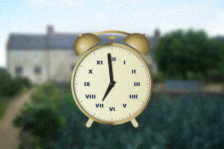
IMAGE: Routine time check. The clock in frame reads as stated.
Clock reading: 6:59
